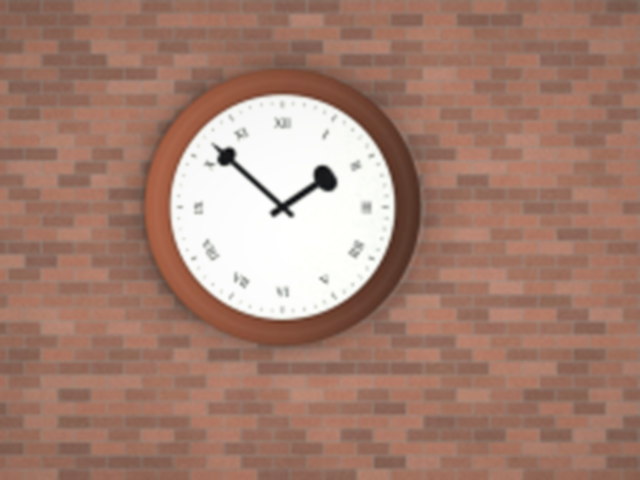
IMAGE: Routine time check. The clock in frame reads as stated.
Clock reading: 1:52
